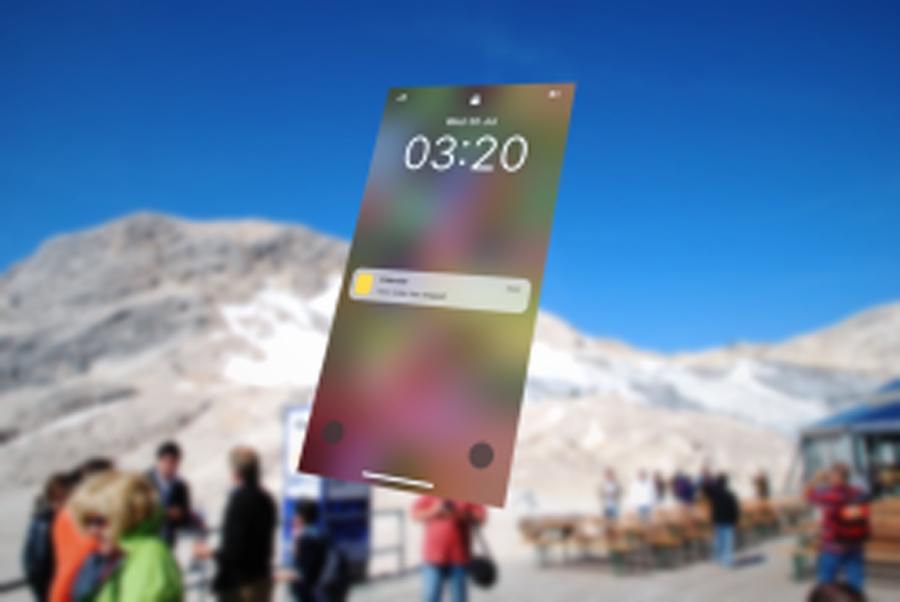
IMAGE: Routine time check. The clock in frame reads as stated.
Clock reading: 3:20
